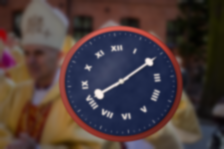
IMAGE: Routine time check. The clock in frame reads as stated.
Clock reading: 8:10
